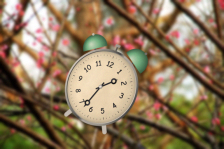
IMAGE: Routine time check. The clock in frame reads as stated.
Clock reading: 1:33
